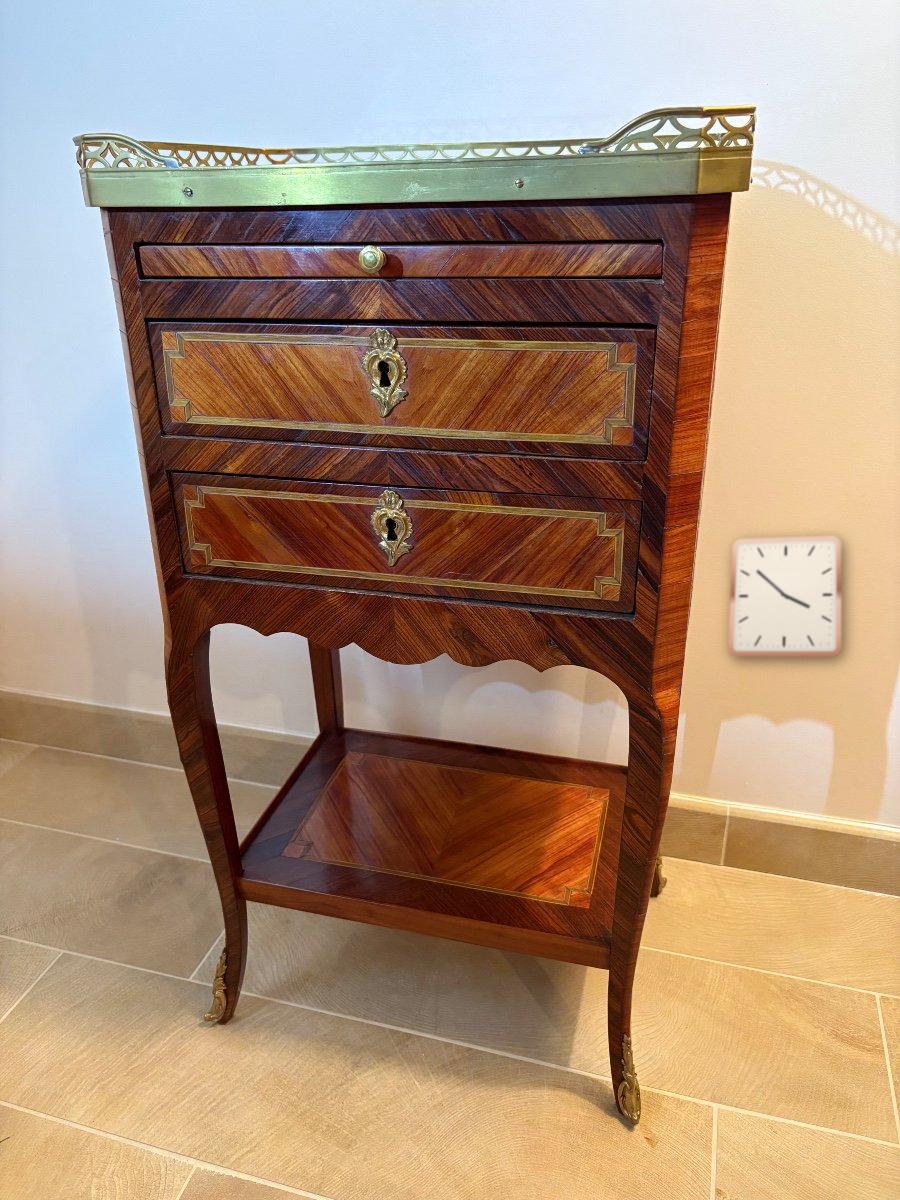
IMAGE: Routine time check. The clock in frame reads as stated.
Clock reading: 3:52
